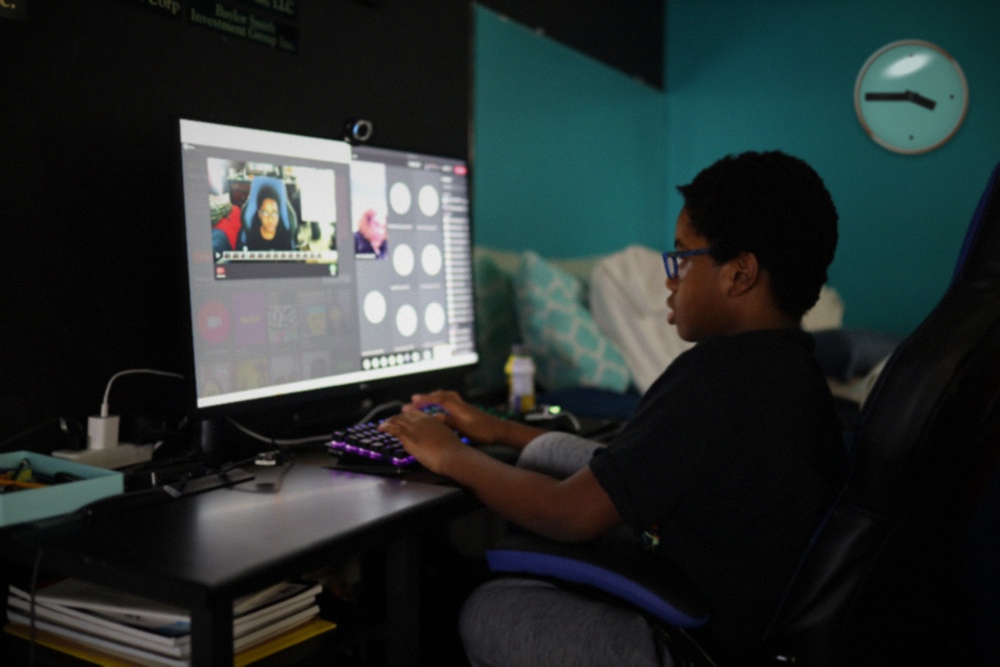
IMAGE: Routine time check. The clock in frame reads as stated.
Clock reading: 3:45
